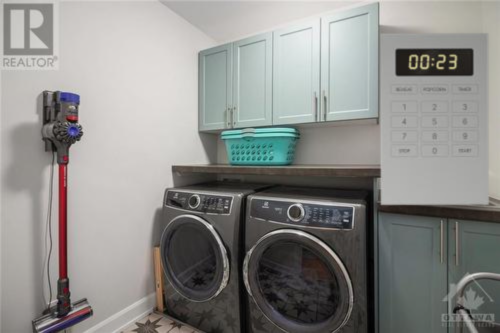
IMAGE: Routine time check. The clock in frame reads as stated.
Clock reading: 0:23
